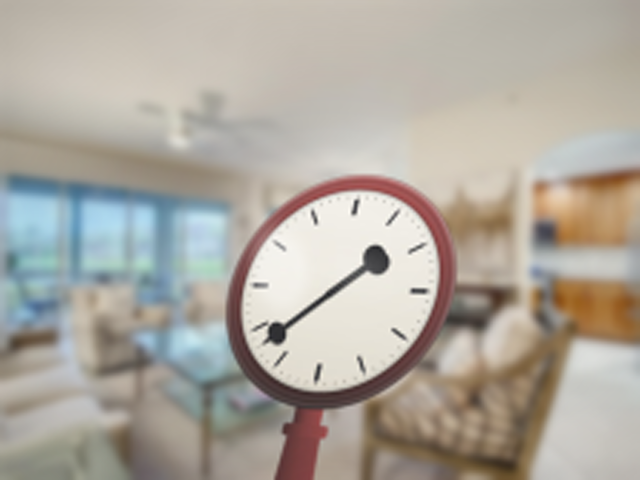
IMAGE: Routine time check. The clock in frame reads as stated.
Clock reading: 1:38
